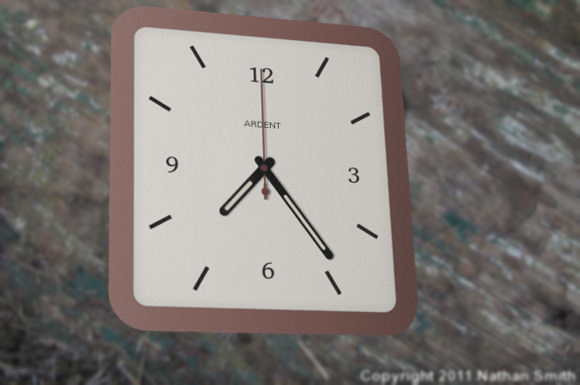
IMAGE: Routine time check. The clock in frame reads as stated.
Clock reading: 7:24:00
